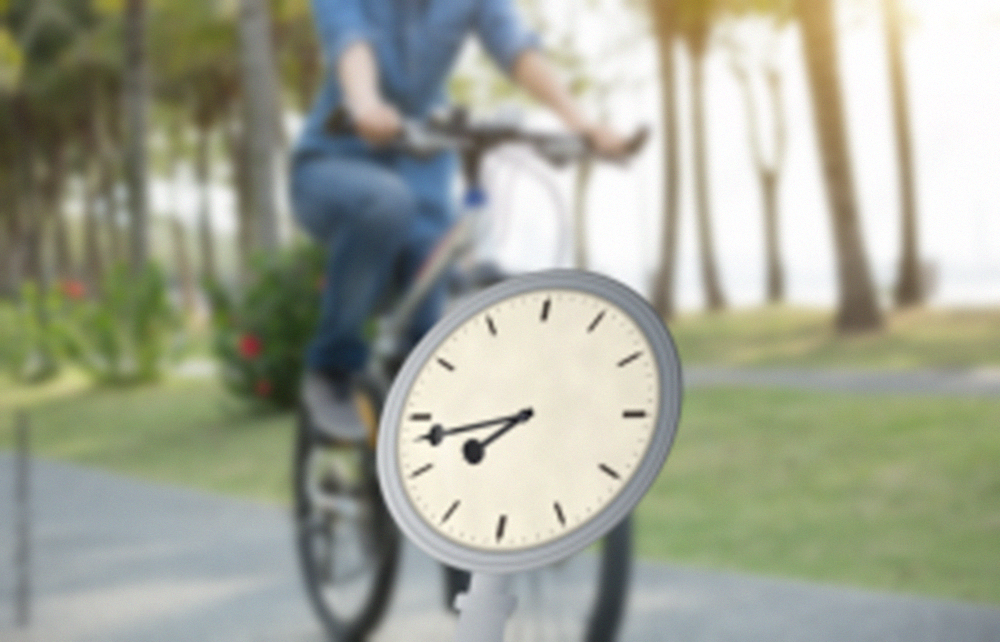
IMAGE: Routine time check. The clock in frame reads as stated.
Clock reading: 7:43
